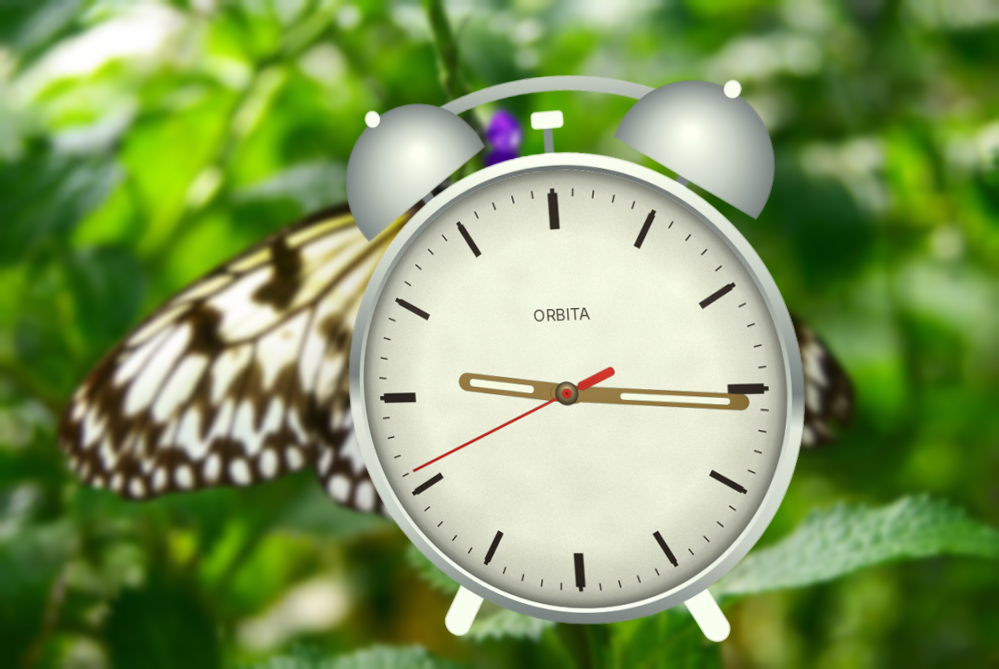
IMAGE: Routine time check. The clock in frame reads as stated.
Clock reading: 9:15:41
